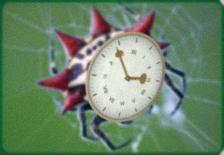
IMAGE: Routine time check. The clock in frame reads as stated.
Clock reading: 2:54
